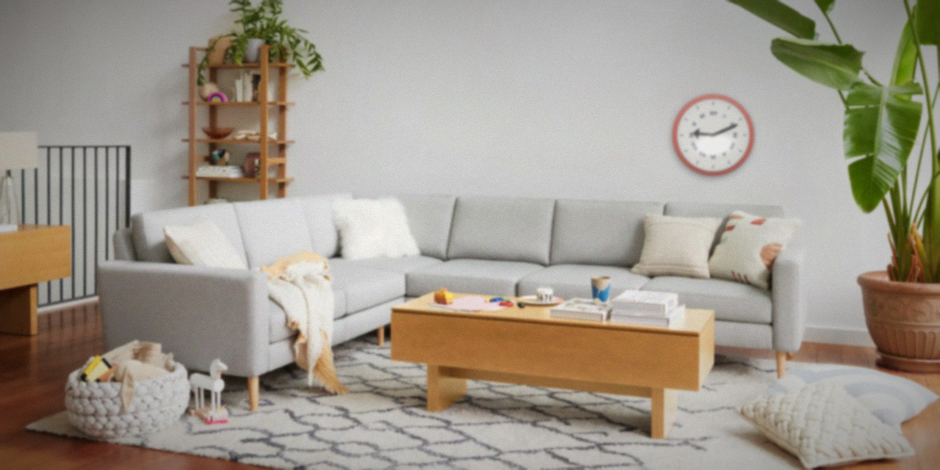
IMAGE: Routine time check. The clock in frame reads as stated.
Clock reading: 9:11
